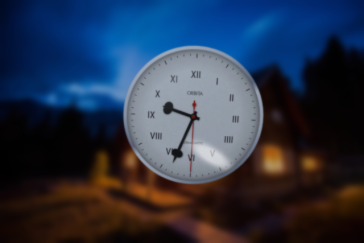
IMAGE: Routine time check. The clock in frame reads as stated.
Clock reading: 9:33:30
